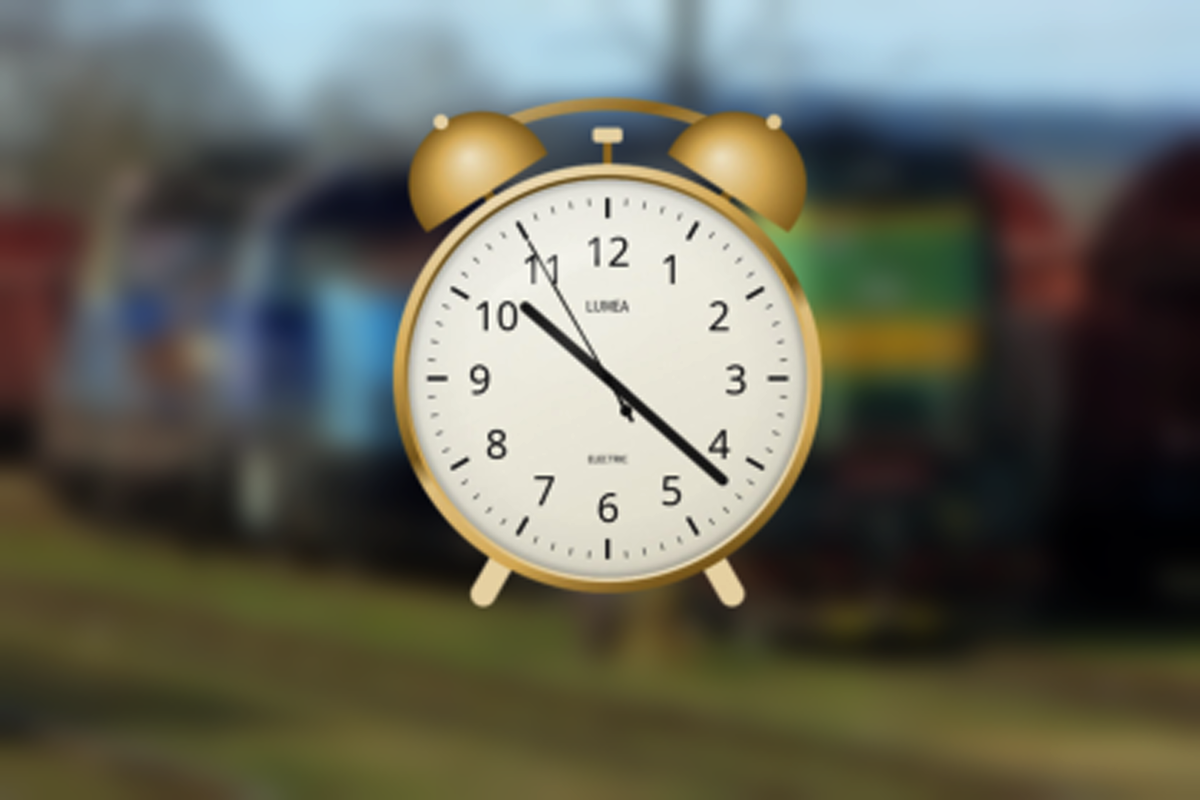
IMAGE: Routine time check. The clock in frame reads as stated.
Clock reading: 10:21:55
